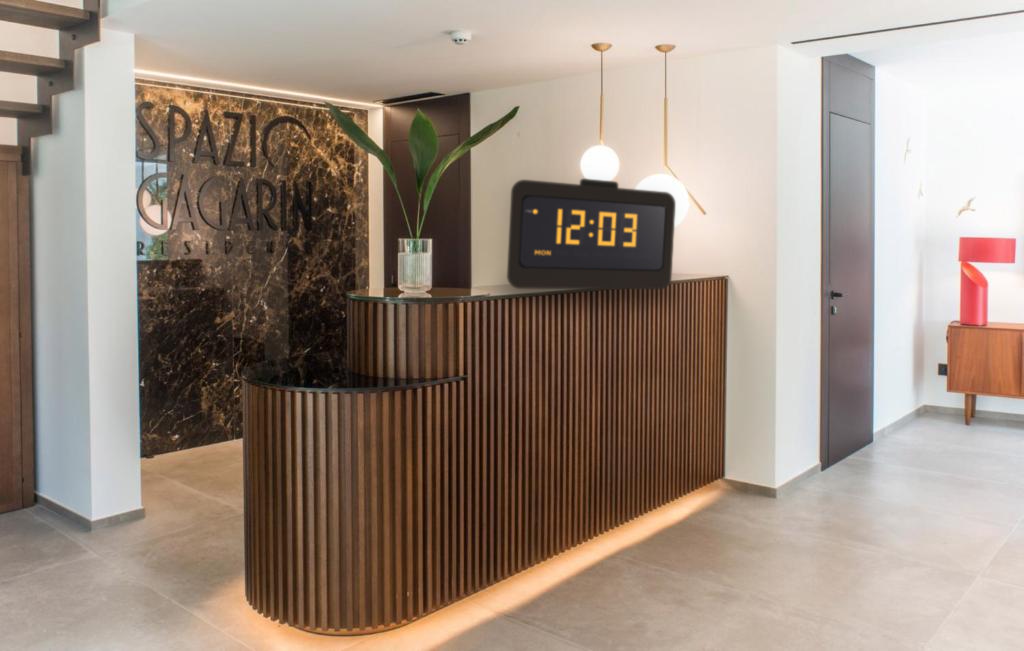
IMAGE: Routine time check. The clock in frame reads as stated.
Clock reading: 12:03
